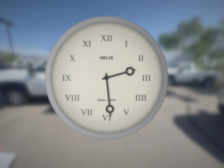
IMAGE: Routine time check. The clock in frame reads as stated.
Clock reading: 2:29
